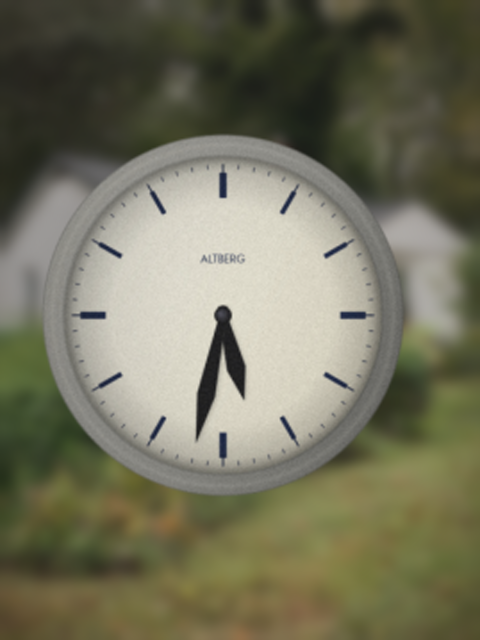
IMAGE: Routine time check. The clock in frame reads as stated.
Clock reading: 5:32
